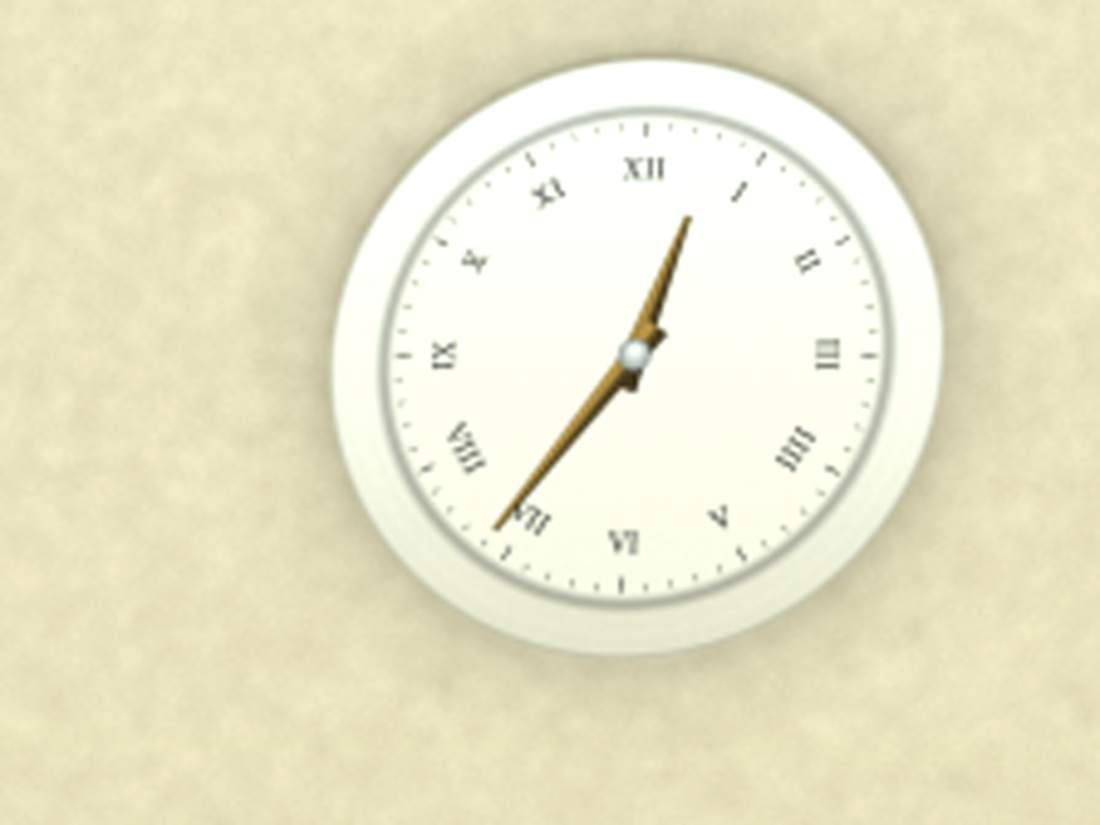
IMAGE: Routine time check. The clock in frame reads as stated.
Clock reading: 12:36
